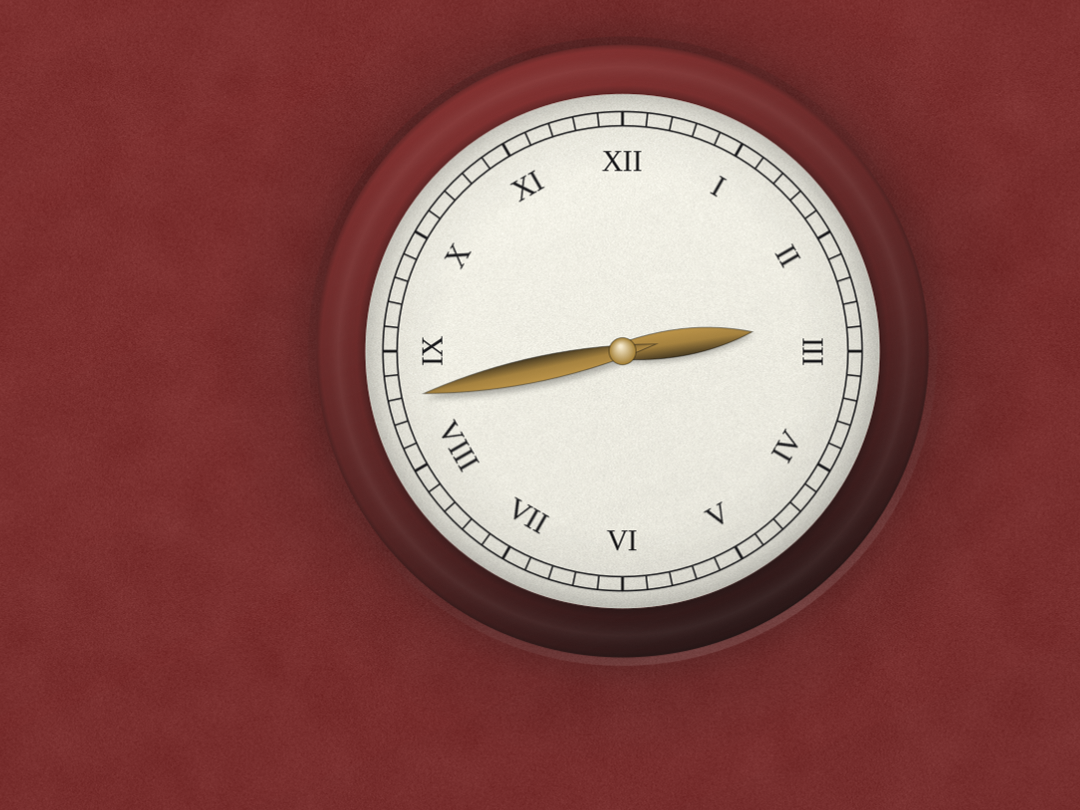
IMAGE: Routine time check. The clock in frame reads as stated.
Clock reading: 2:43
